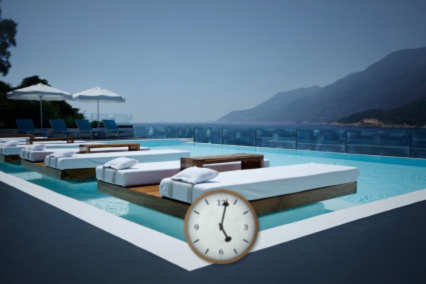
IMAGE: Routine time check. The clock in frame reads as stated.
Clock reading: 5:02
